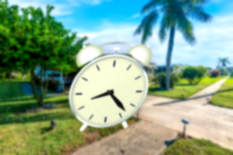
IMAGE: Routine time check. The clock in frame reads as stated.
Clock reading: 8:23
